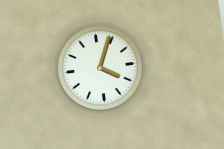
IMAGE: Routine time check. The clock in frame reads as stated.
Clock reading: 4:04
